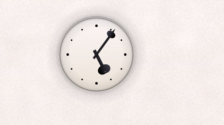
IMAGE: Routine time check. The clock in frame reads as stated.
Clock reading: 5:06
